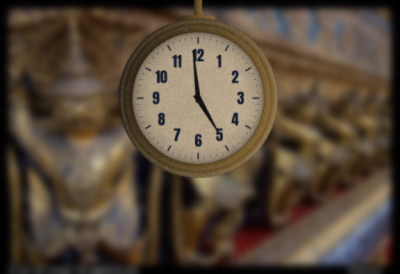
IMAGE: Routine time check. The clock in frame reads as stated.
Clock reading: 4:59
